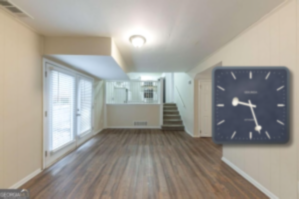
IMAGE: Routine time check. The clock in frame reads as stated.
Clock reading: 9:27
